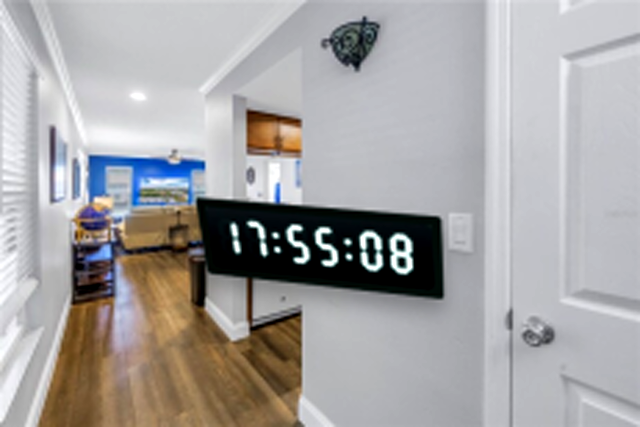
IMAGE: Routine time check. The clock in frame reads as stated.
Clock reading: 17:55:08
